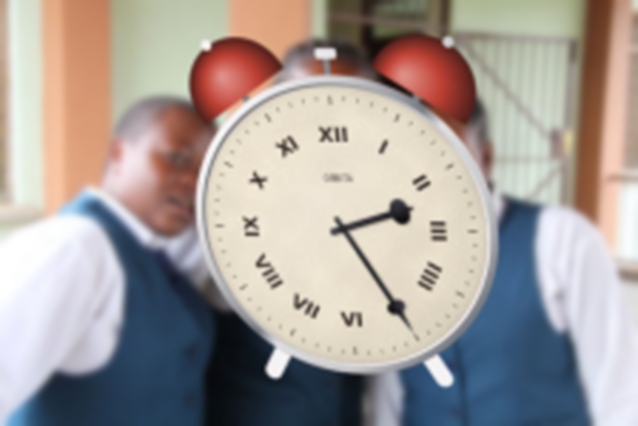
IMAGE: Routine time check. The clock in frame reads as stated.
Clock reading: 2:25
